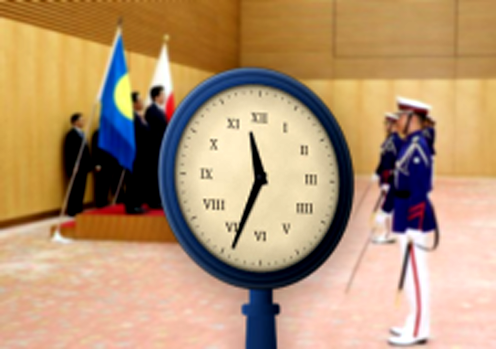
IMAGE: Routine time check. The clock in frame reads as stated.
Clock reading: 11:34
